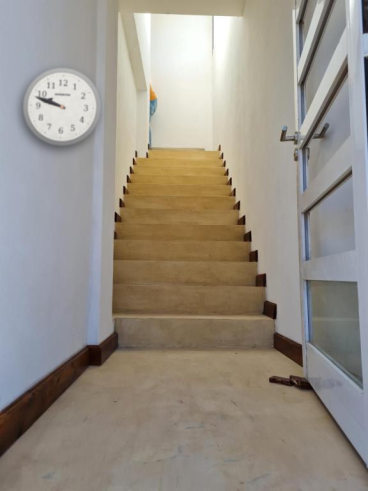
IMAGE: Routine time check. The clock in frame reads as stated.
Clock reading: 9:48
